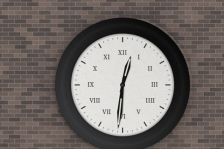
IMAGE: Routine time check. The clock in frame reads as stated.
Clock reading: 12:31
